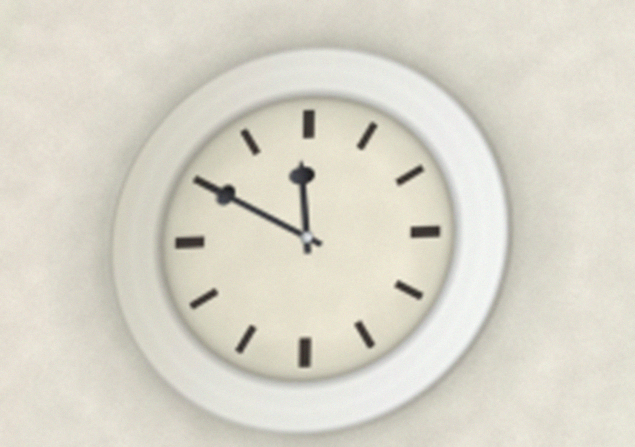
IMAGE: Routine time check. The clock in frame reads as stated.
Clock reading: 11:50
